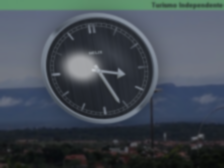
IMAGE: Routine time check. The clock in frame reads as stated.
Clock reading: 3:26
